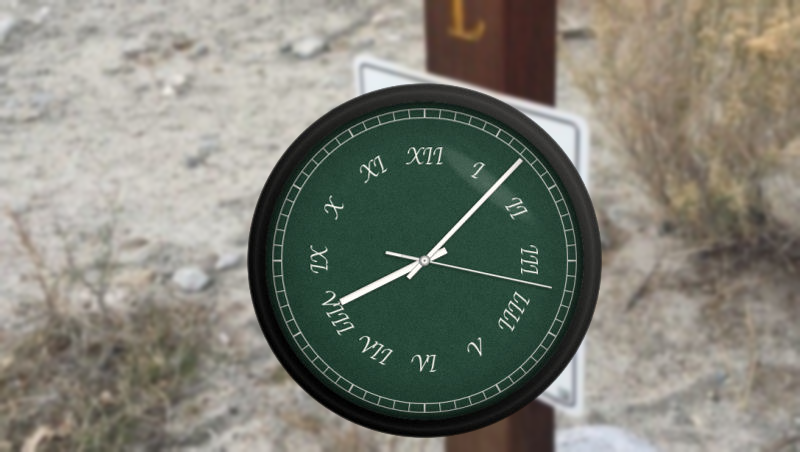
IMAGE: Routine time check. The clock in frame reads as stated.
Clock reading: 8:07:17
